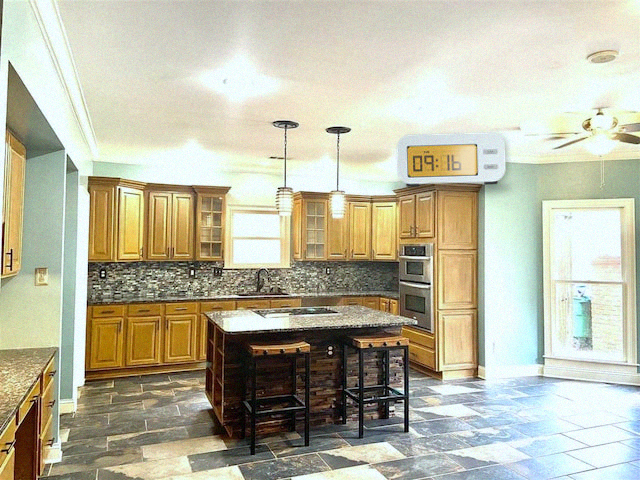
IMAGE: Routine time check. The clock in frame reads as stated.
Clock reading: 9:16
